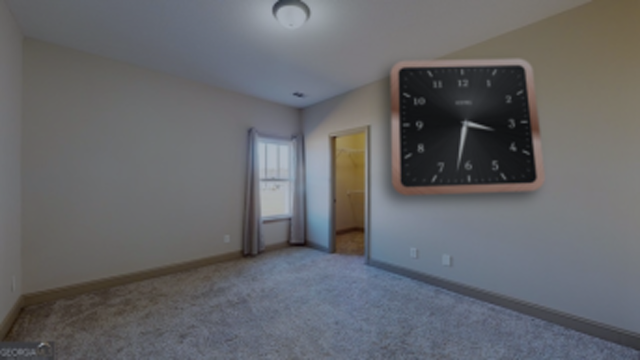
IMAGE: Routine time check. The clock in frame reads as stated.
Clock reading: 3:32
